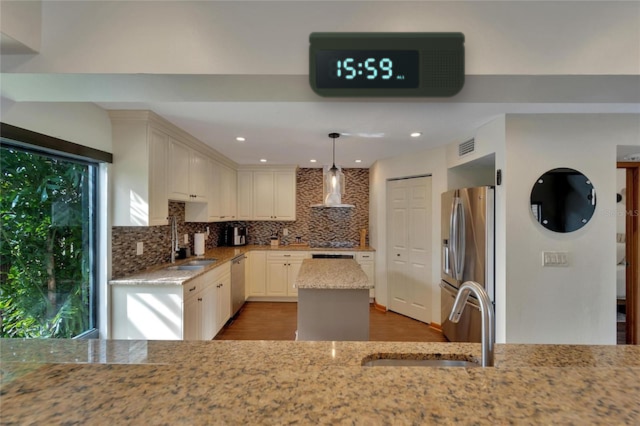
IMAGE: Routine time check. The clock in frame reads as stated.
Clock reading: 15:59
